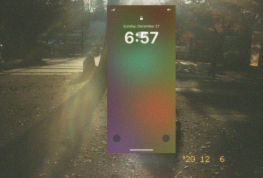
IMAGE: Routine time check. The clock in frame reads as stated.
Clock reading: 6:57
